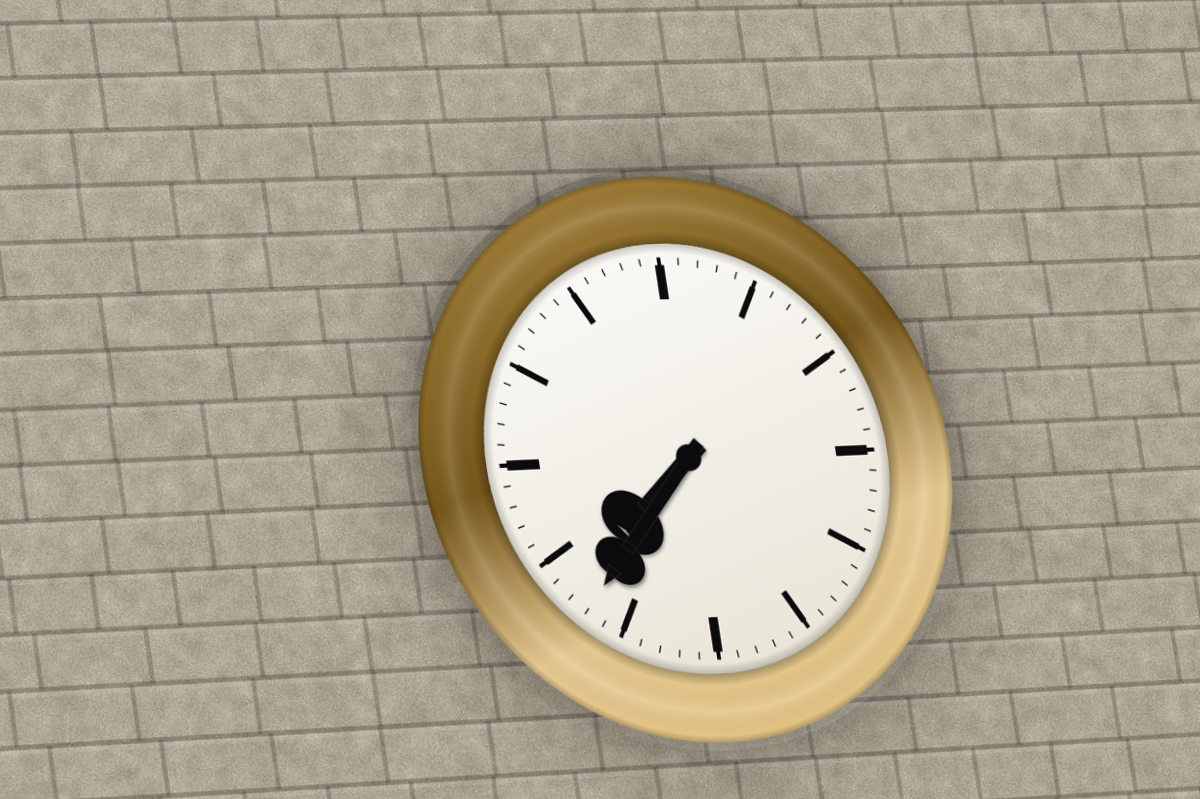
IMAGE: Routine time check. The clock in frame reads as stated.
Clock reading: 7:37
